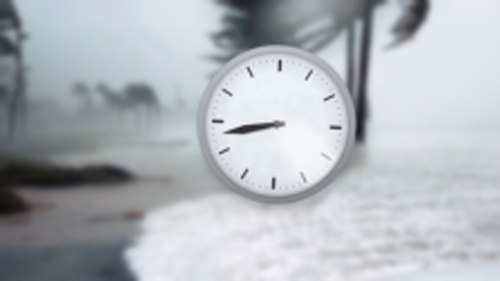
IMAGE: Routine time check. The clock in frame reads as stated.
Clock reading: 8:43
